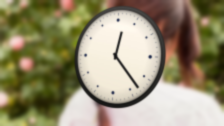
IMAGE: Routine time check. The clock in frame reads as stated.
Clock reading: 12:23
